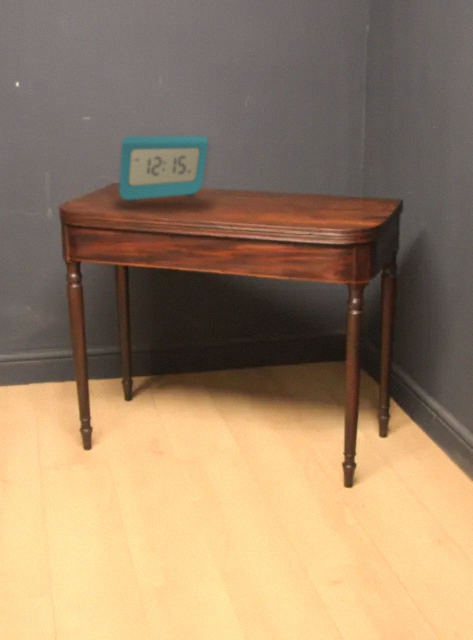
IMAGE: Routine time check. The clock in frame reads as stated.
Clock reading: 12:15
